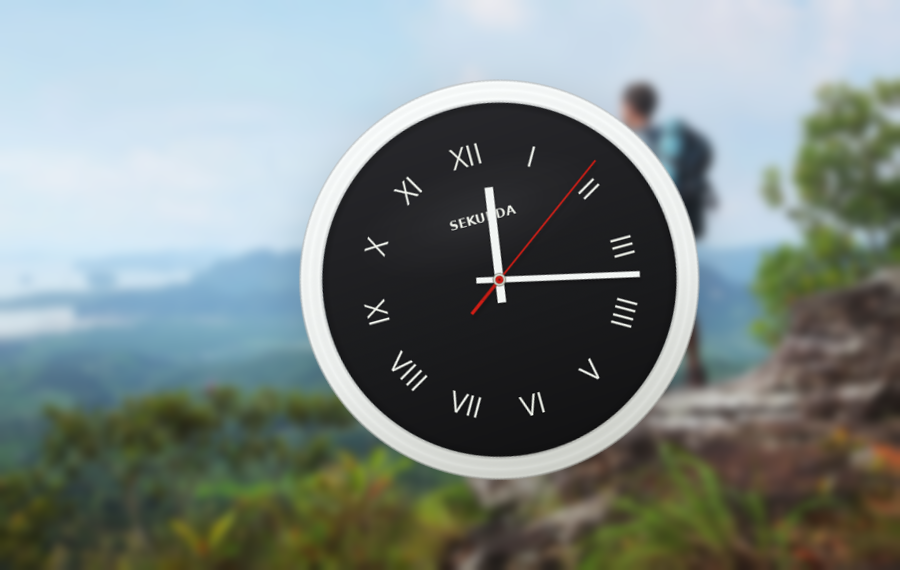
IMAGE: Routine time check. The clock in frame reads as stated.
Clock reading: 12:17:09
